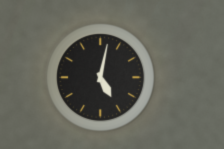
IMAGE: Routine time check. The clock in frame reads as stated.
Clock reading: 5:02
